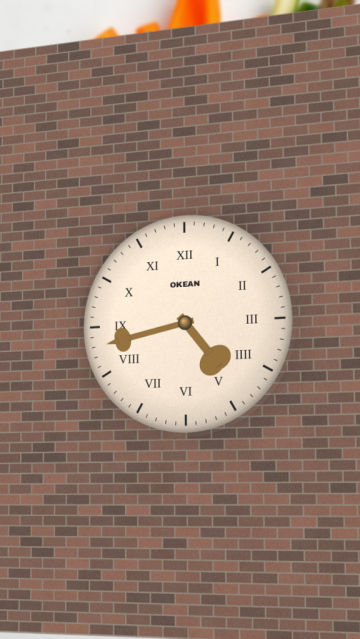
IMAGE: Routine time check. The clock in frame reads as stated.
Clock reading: 4:43
